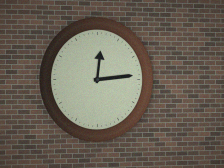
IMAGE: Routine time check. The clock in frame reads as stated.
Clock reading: 12:14
